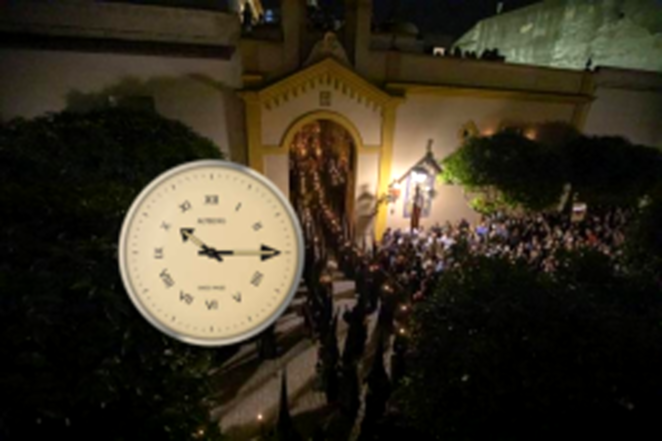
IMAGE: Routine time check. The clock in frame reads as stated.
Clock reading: 10:15
